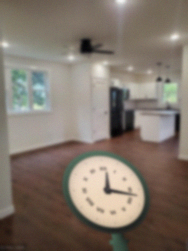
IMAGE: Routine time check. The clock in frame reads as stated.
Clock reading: 12:17
